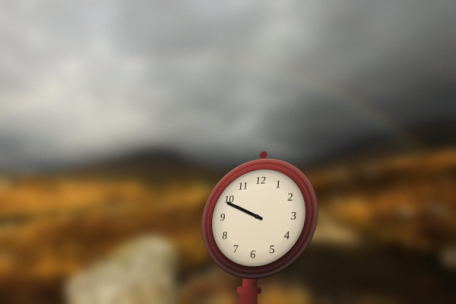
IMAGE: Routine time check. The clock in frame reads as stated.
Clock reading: 9:49
